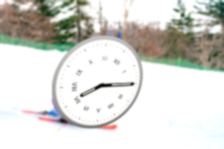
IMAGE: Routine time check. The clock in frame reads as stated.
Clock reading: 7:10
